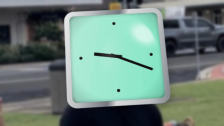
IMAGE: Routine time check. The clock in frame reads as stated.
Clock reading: 9:19
